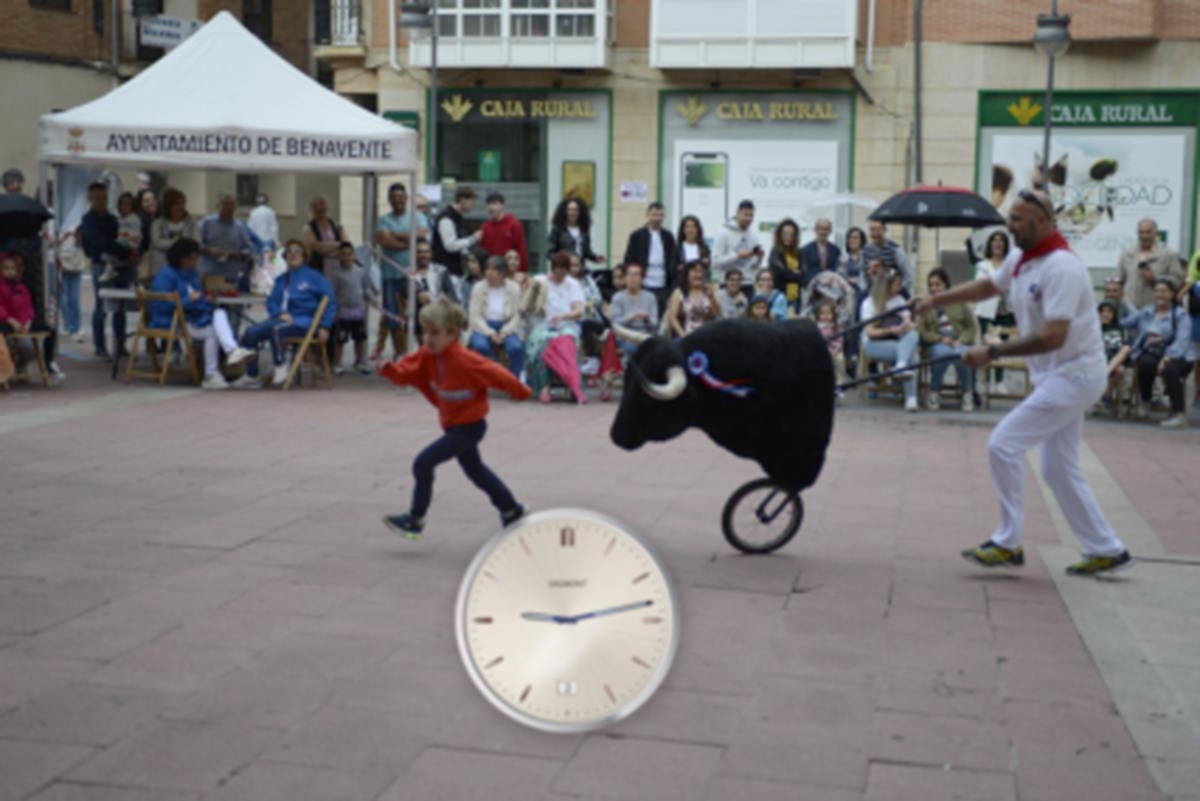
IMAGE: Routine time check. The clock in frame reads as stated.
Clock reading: 9:13
